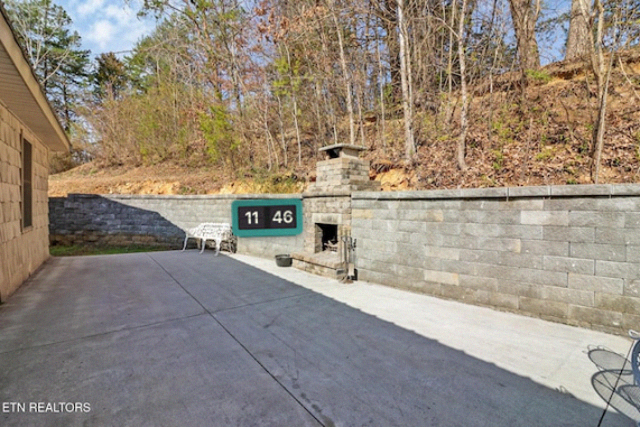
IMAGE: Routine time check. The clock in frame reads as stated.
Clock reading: 11:46
